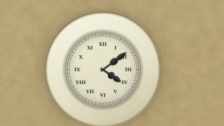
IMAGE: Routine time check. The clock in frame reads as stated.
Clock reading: 4:09
